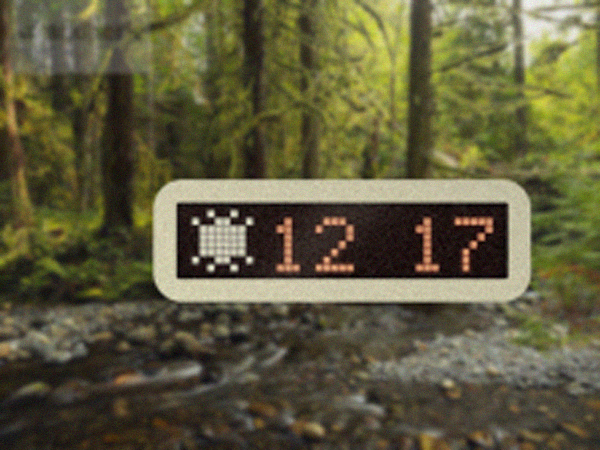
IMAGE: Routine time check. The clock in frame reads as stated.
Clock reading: 12:17
